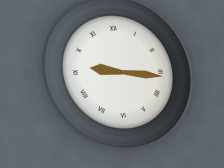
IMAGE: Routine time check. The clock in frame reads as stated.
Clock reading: 9:16
